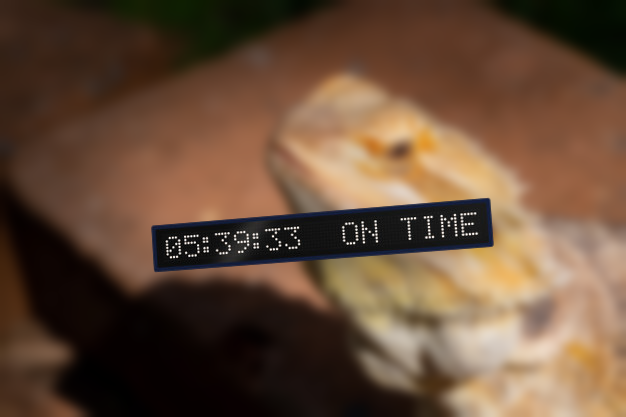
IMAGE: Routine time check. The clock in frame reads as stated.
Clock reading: 5:39:33
